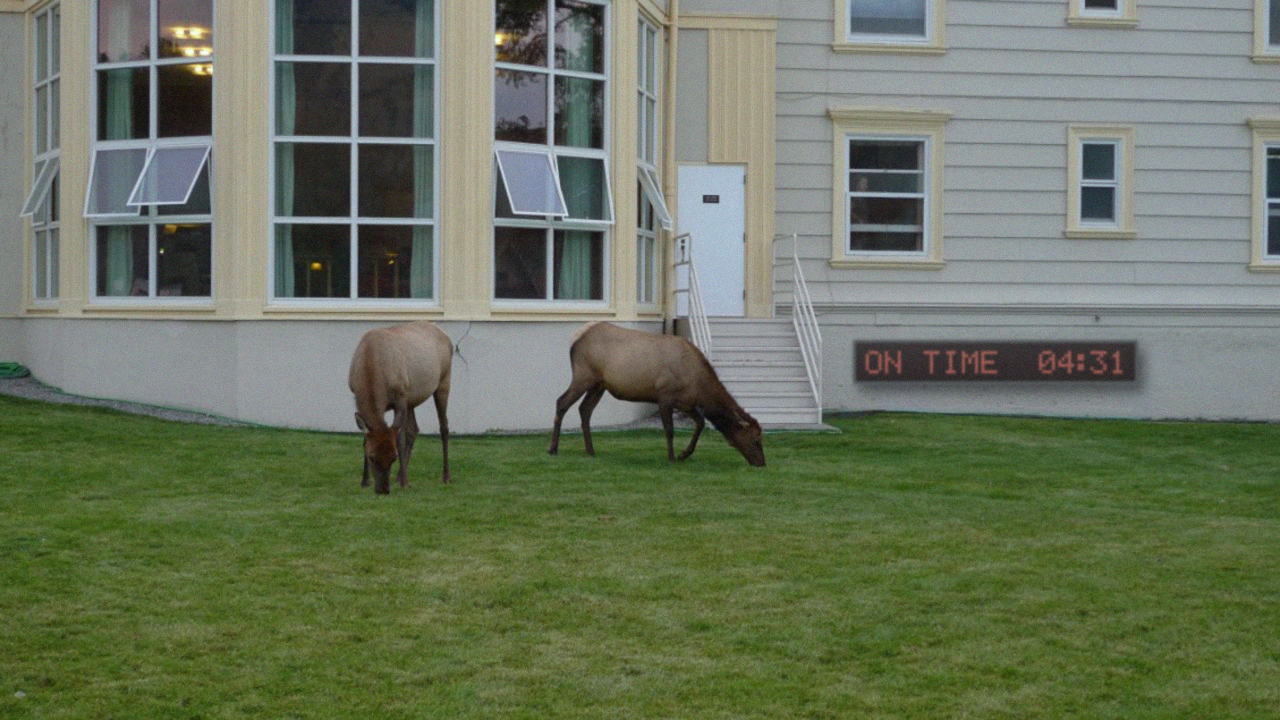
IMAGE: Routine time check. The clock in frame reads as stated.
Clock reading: 4:31
